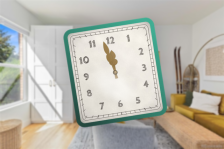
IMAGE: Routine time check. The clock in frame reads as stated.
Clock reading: 11:58
